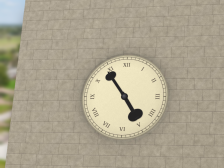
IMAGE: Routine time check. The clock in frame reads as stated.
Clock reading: 4:54
